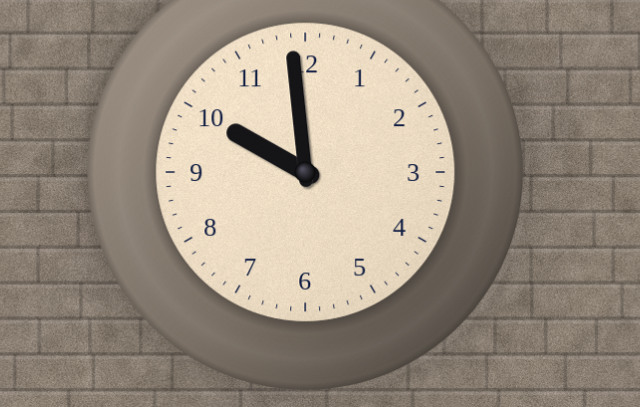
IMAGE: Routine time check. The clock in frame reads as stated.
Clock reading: 9:59
